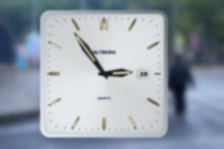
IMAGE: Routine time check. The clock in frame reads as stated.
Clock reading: 2:54
